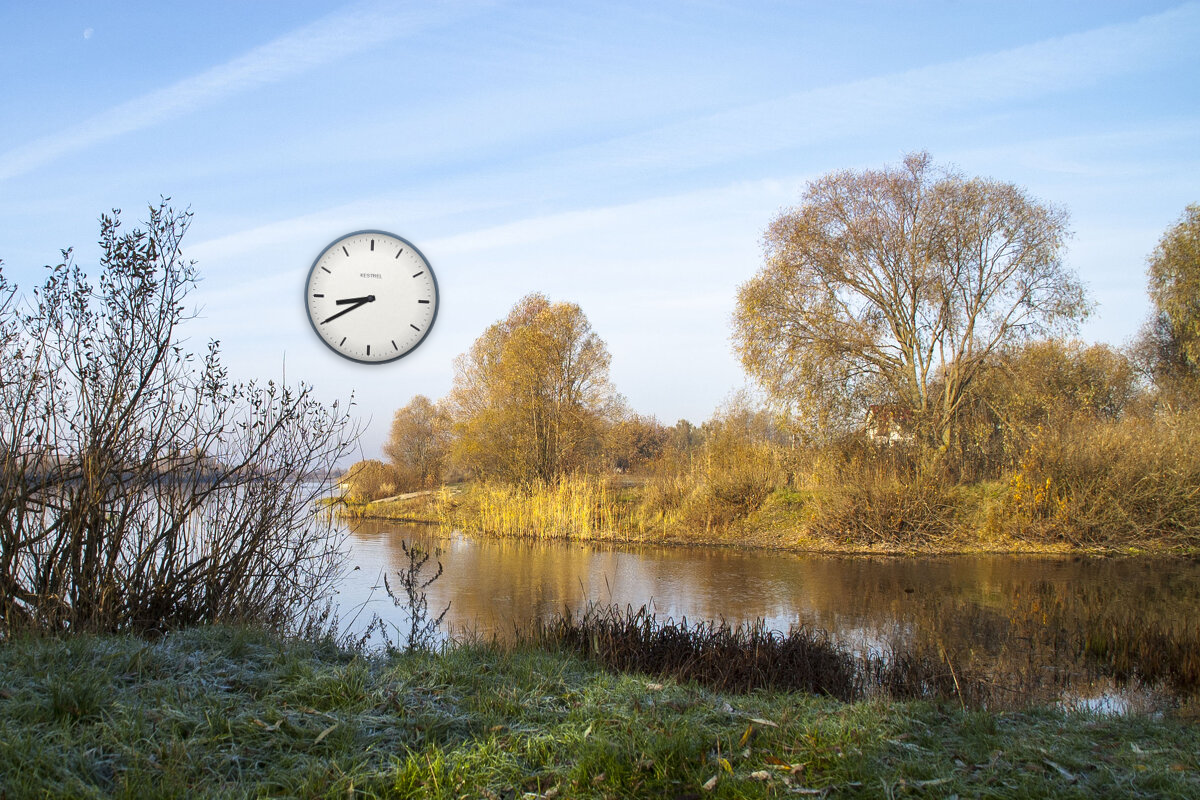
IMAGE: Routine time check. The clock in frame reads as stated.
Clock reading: 8:40
